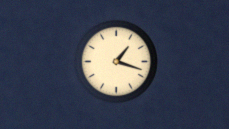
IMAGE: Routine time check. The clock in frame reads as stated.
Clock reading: 1:18
